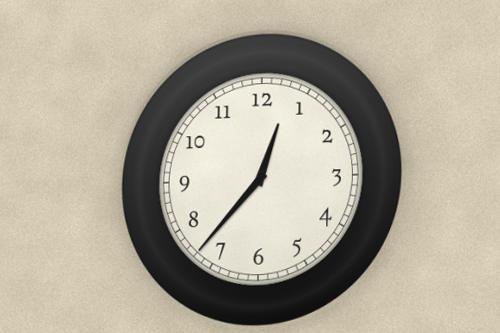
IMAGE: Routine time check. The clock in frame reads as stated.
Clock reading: 12:37
